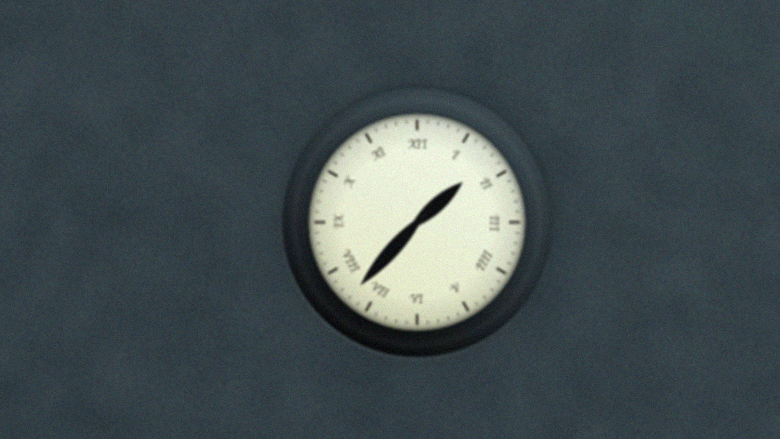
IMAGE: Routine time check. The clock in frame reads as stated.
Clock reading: 1:37
